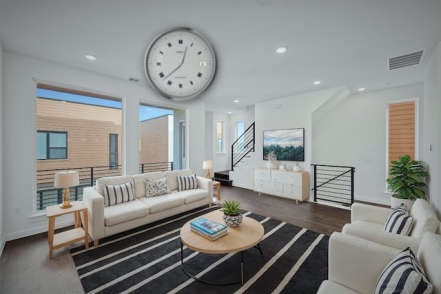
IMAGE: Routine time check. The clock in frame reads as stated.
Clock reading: 12:38
